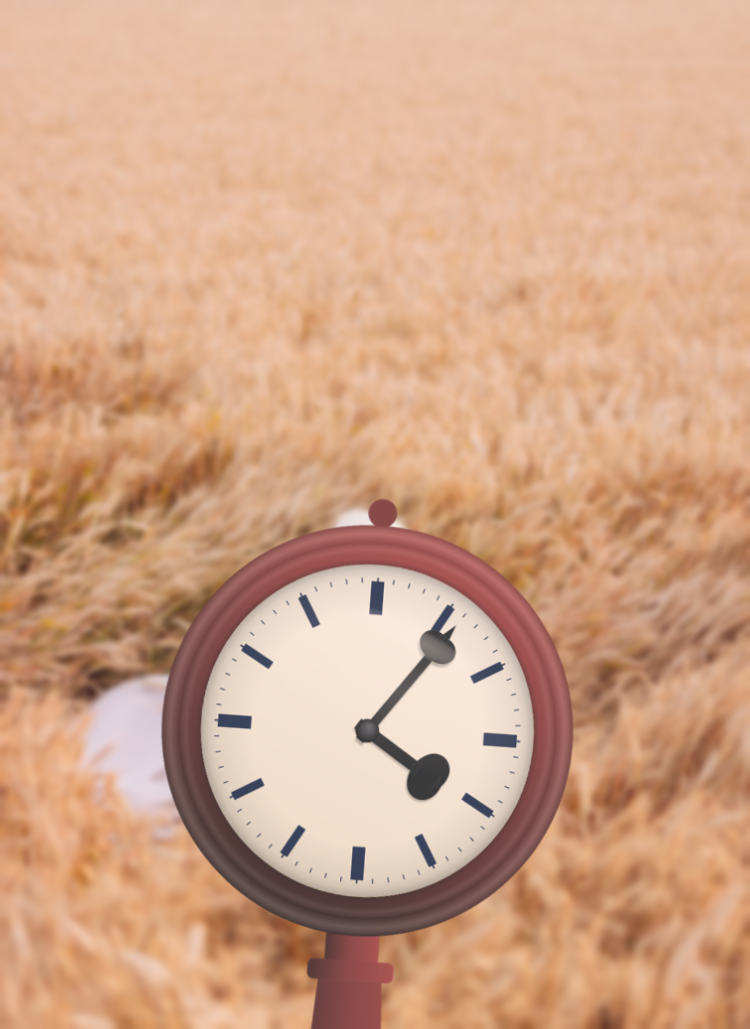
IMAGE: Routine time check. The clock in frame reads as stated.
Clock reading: 4:06
